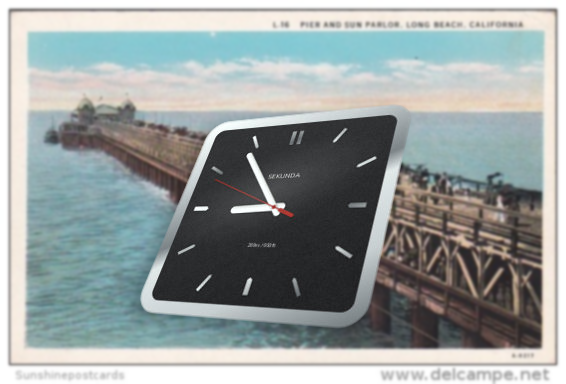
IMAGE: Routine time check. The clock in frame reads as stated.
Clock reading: 8:53:49
